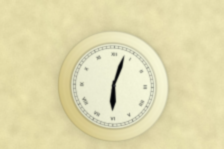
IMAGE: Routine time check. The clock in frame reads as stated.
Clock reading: 6:03
